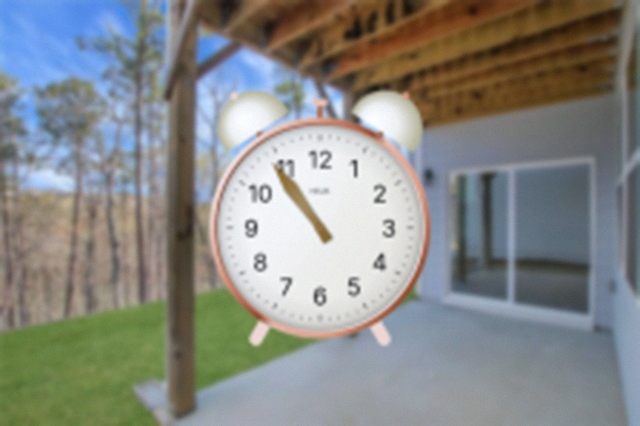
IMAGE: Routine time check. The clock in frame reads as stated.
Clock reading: 10:54
